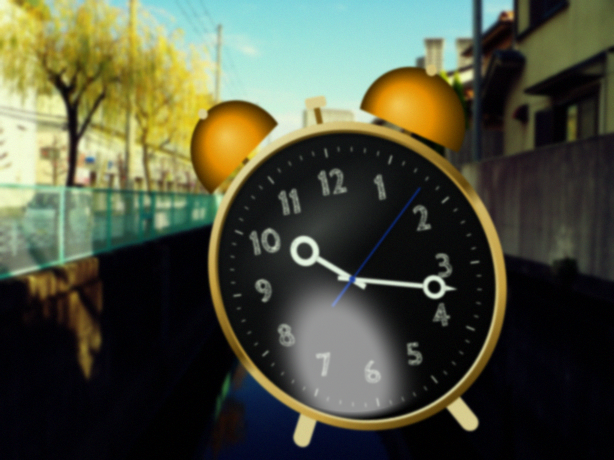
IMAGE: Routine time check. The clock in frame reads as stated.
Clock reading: 10:17:08
